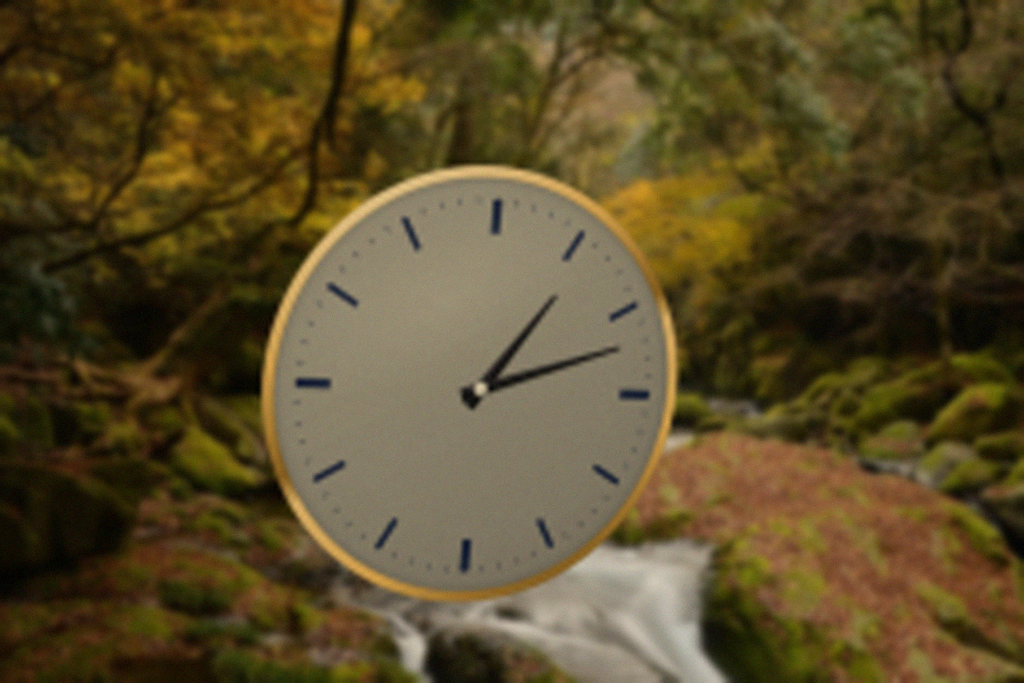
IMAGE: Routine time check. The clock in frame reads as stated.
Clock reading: 1:12
